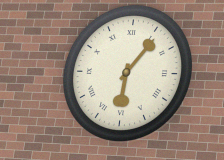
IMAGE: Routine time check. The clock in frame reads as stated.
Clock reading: 6:06
